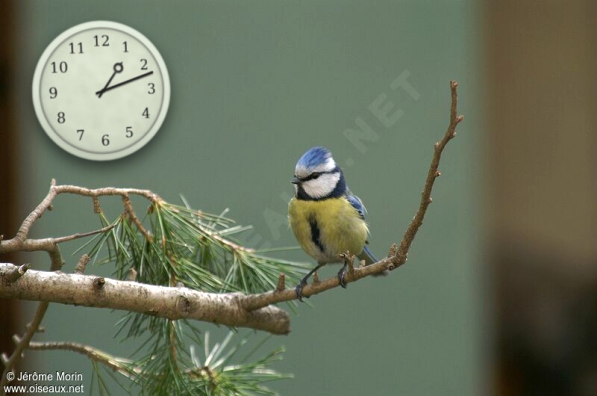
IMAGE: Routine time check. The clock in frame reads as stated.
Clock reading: 1:12
